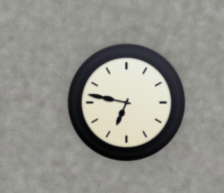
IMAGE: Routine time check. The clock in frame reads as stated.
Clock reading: 6:47
